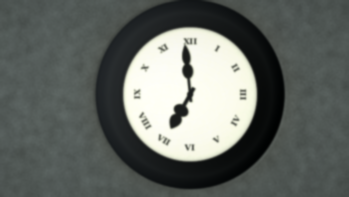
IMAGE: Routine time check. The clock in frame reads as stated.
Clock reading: 6:59
